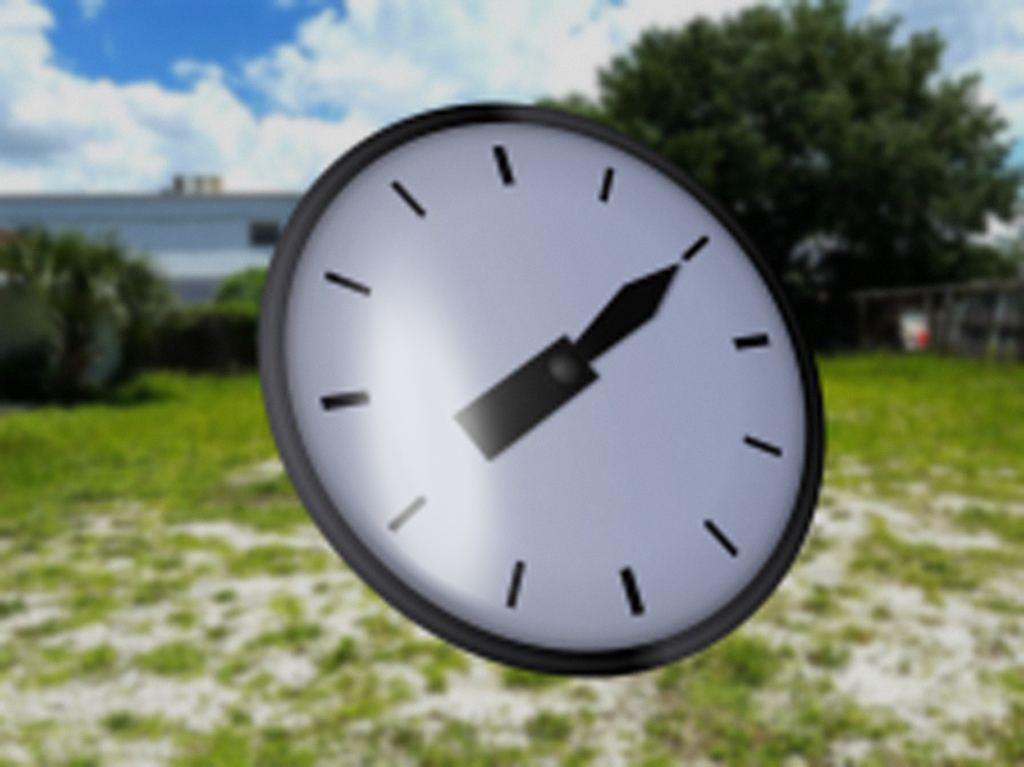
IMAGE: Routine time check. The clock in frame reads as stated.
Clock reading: 8:10
